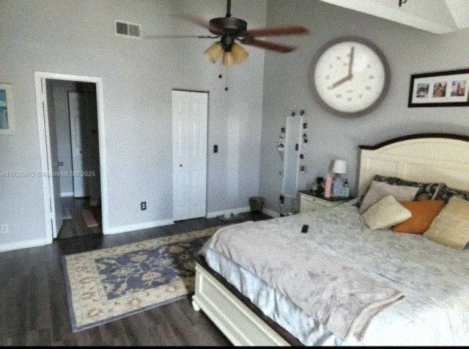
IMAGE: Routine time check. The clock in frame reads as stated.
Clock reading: 8:01
